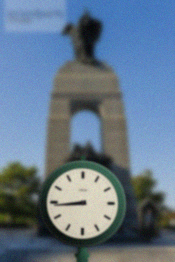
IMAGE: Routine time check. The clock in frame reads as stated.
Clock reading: 8:44
